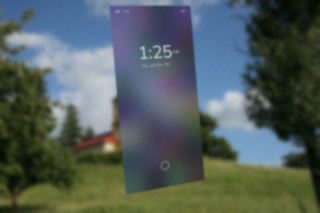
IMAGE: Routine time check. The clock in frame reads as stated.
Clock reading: 1:25
